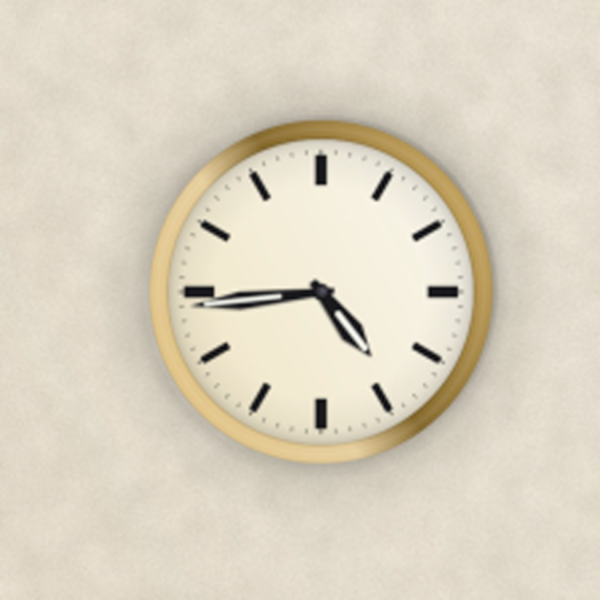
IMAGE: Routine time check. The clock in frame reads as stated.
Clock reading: 4:44
